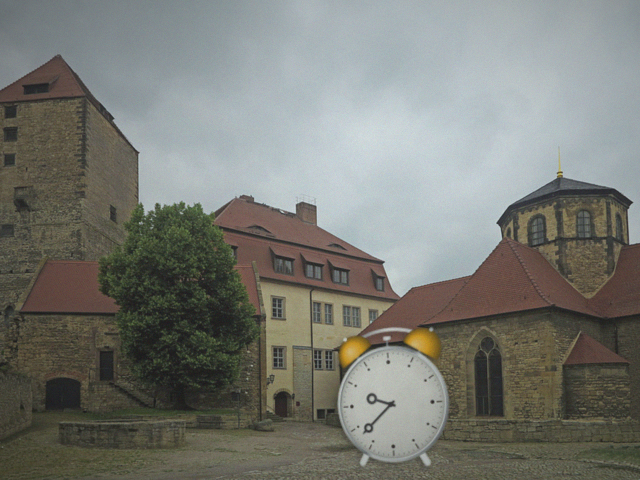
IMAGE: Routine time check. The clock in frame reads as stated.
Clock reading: 9:38
